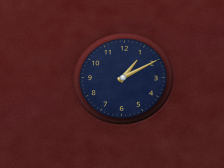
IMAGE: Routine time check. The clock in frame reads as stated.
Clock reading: 1:10
